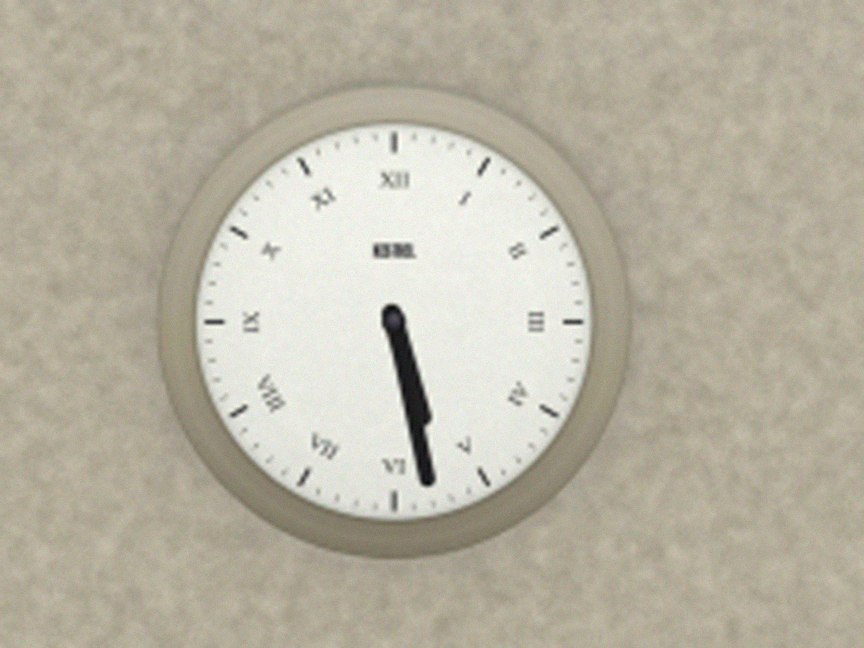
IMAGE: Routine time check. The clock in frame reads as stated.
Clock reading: 5:28
